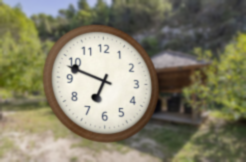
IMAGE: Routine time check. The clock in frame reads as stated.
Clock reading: 6:48
